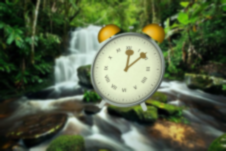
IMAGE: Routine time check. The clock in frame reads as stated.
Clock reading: 12:08
